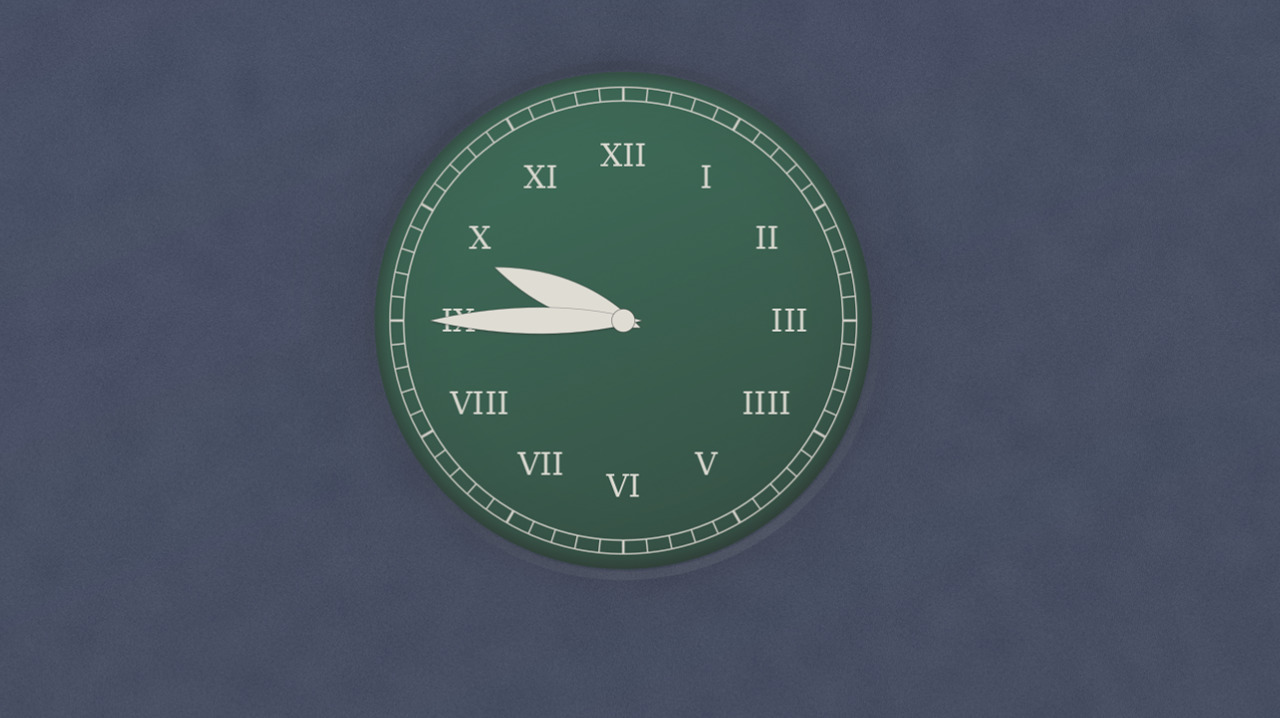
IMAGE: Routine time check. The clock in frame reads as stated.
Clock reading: 9:45
